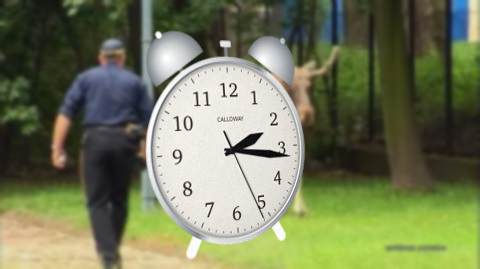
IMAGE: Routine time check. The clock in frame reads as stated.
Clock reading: 2:16:26
